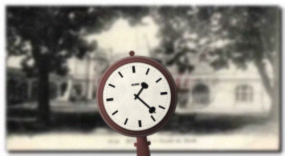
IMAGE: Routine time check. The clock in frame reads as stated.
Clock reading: 1:23
